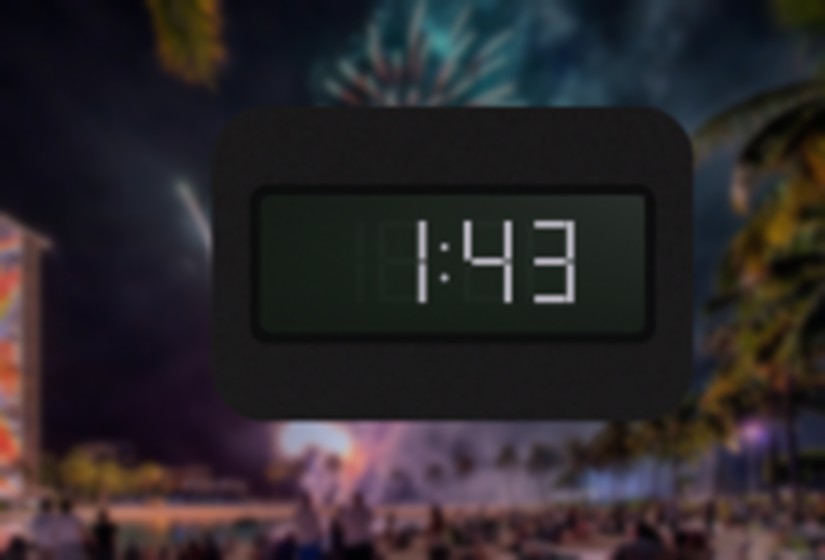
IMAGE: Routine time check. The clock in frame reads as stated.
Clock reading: 1:43
